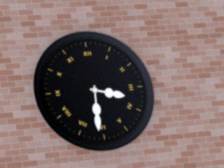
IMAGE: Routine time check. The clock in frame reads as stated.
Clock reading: 3:31
